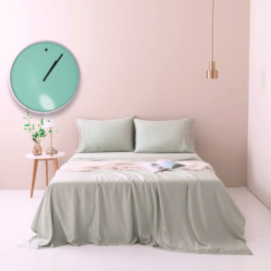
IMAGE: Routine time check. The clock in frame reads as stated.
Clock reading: 1:06
